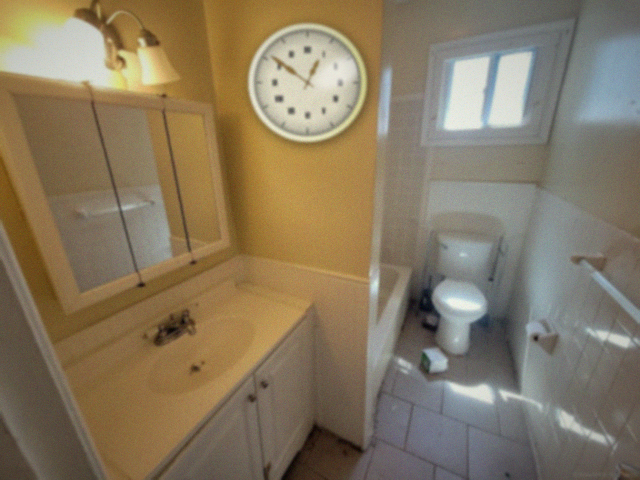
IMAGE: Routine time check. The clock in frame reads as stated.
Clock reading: 12:51
